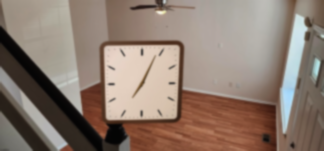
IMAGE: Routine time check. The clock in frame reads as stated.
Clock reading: 7:04
